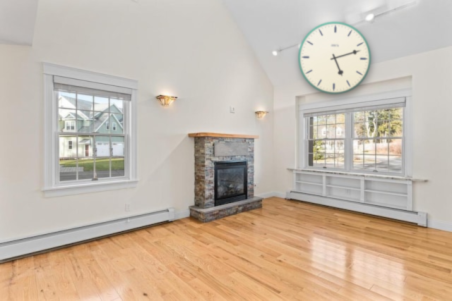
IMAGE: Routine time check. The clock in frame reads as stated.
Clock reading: 5:12
